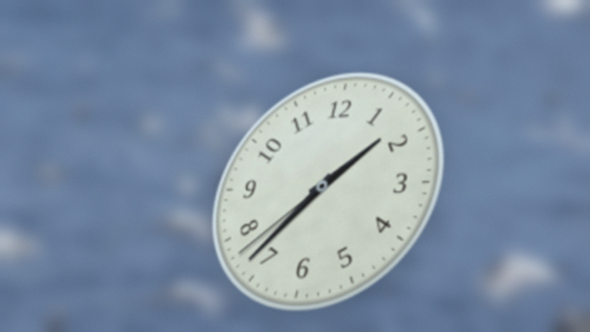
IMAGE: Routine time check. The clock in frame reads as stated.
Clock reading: 1:36:38
